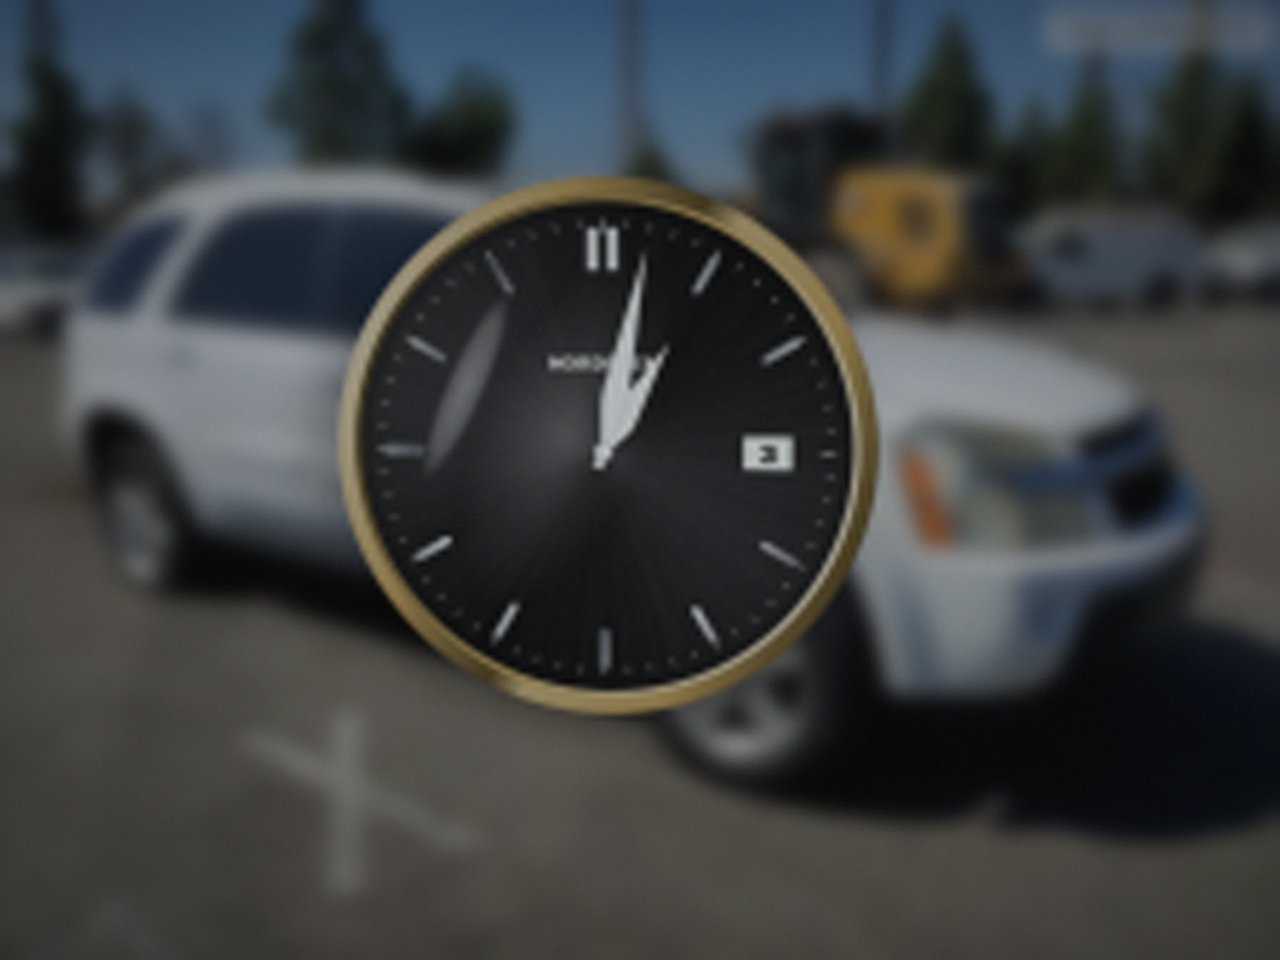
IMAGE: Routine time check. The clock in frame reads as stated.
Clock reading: 1:02
